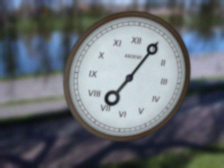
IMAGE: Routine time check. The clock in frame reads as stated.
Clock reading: 7:05
